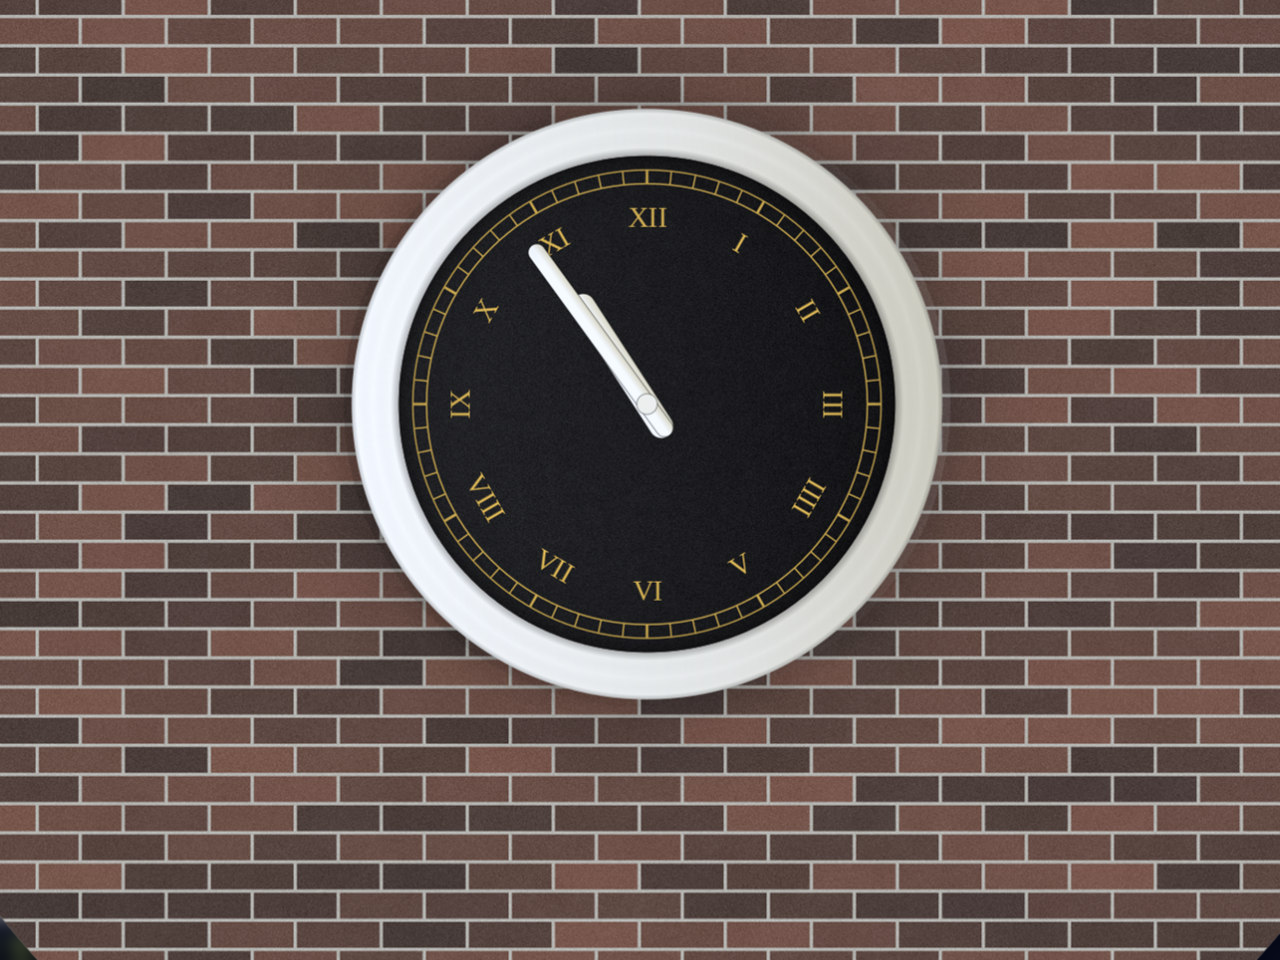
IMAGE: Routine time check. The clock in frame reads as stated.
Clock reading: 10:54
